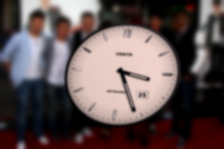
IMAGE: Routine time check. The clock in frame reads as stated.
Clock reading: 3:26
